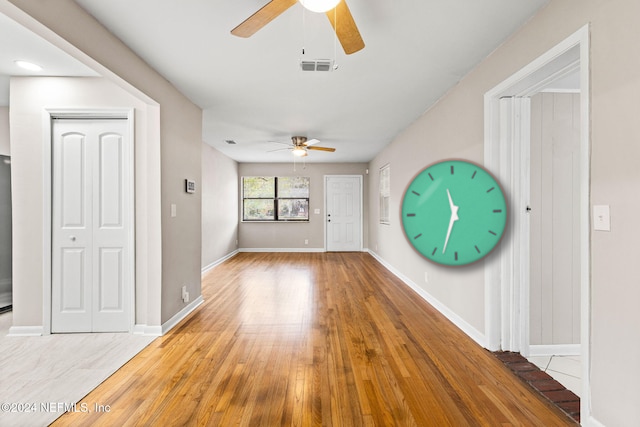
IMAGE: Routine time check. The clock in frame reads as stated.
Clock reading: 11:33
